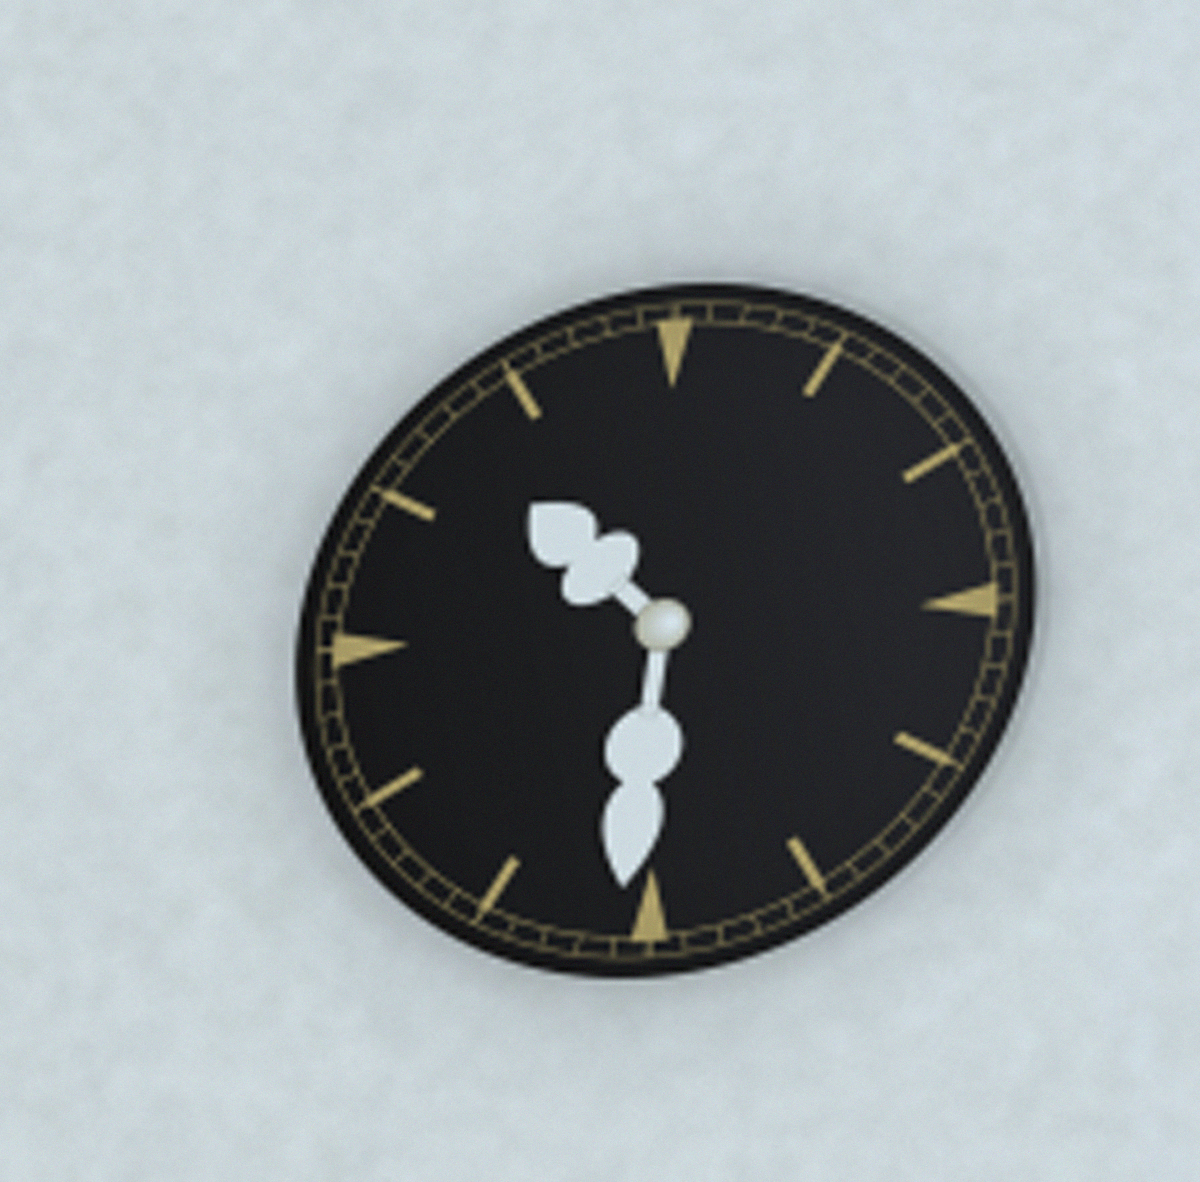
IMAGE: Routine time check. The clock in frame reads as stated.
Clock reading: 10:31
